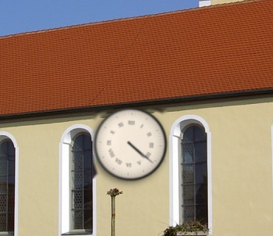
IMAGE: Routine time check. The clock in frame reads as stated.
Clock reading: 4:21
